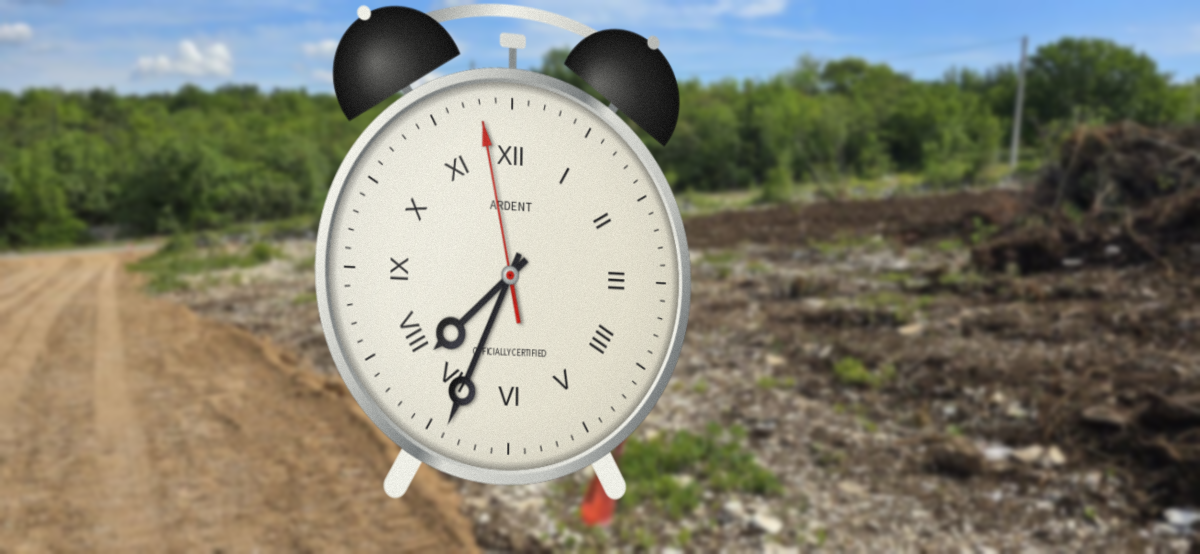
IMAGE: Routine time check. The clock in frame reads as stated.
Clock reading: 7:33:58
